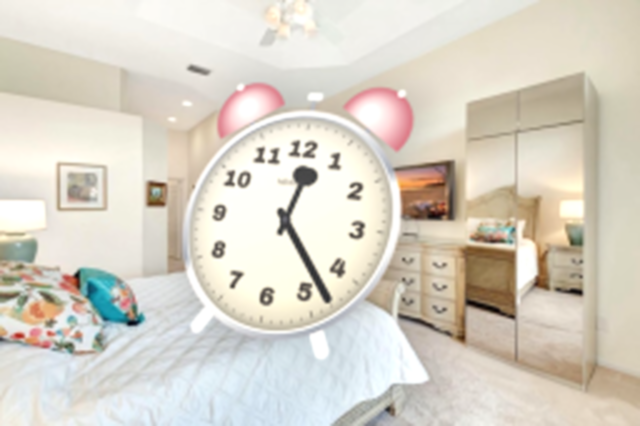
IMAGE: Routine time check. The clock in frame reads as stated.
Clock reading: 12:23
